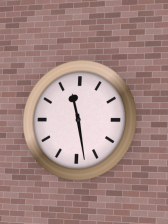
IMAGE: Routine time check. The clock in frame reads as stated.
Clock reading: 11:28
